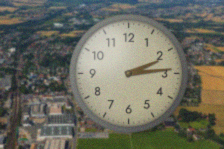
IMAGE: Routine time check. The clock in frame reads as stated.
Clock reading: 2:14
